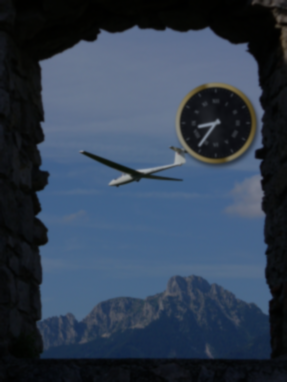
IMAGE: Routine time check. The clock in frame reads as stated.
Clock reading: 8:36
